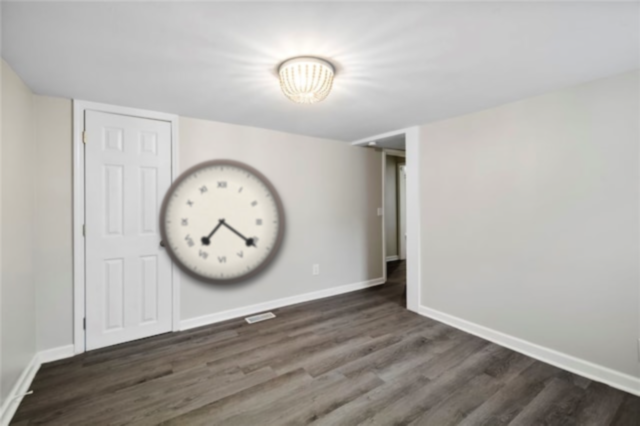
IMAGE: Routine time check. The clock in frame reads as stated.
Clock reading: 7:21
